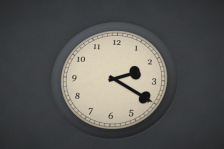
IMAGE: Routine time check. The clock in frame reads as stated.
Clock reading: 2:20
